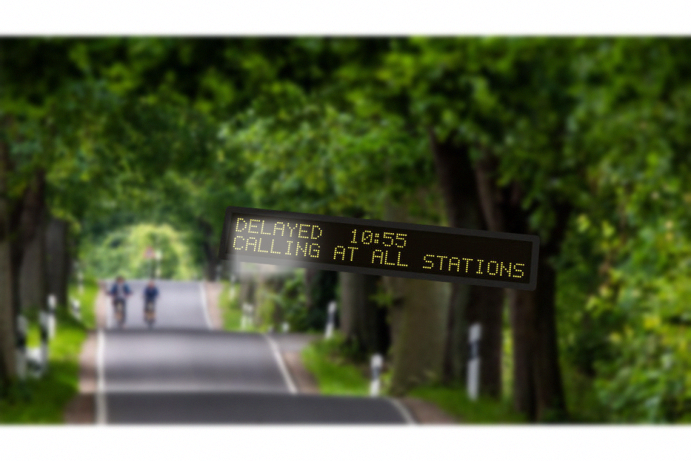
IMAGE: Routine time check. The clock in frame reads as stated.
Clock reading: 10:55
